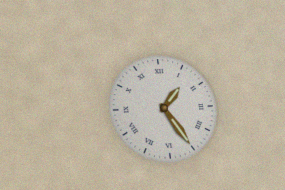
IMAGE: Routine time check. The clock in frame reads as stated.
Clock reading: 1:25
